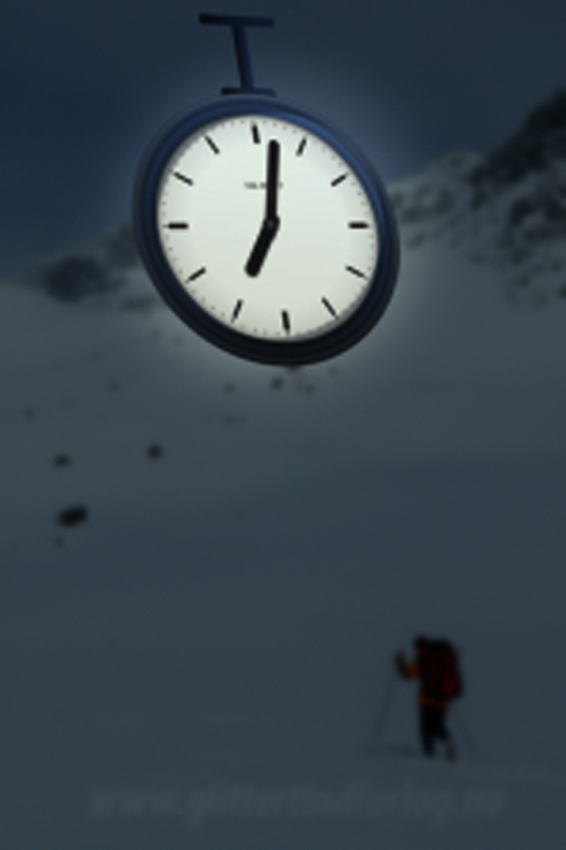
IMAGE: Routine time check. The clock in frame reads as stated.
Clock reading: 7:02
